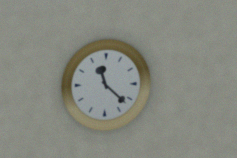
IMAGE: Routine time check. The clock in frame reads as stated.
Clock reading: 11:22
